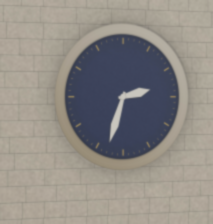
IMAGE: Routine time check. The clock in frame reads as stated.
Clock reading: 2:33
